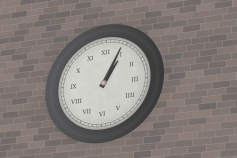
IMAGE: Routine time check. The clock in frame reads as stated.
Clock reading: 1:04
